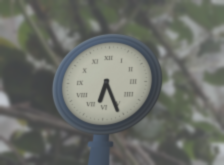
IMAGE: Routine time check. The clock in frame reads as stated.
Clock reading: 6:26
